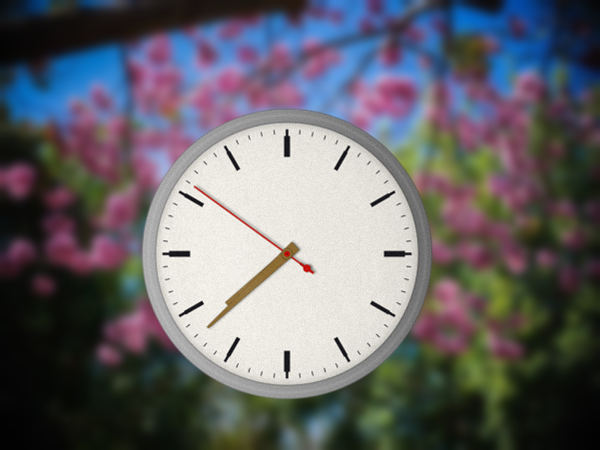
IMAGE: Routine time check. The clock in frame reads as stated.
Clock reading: 7:37:51
